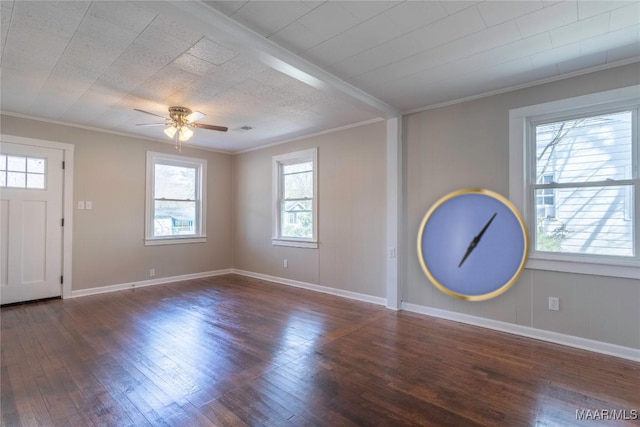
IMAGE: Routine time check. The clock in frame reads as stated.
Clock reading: 7:06
